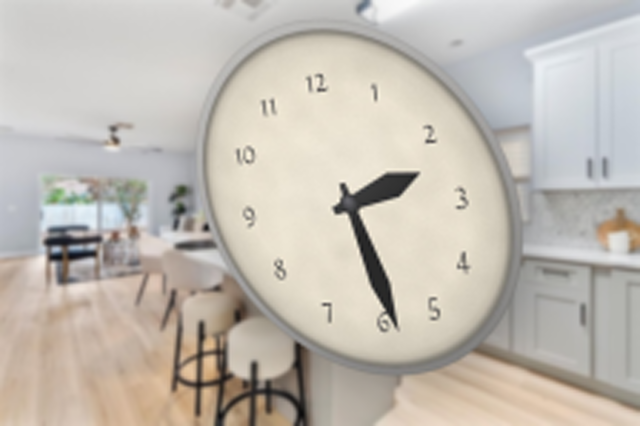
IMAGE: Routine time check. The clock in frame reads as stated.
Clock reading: 2:29
